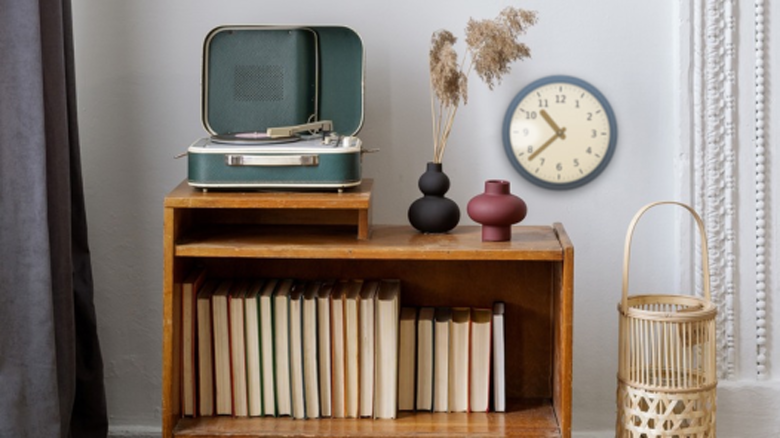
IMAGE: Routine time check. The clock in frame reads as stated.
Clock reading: 10:38
